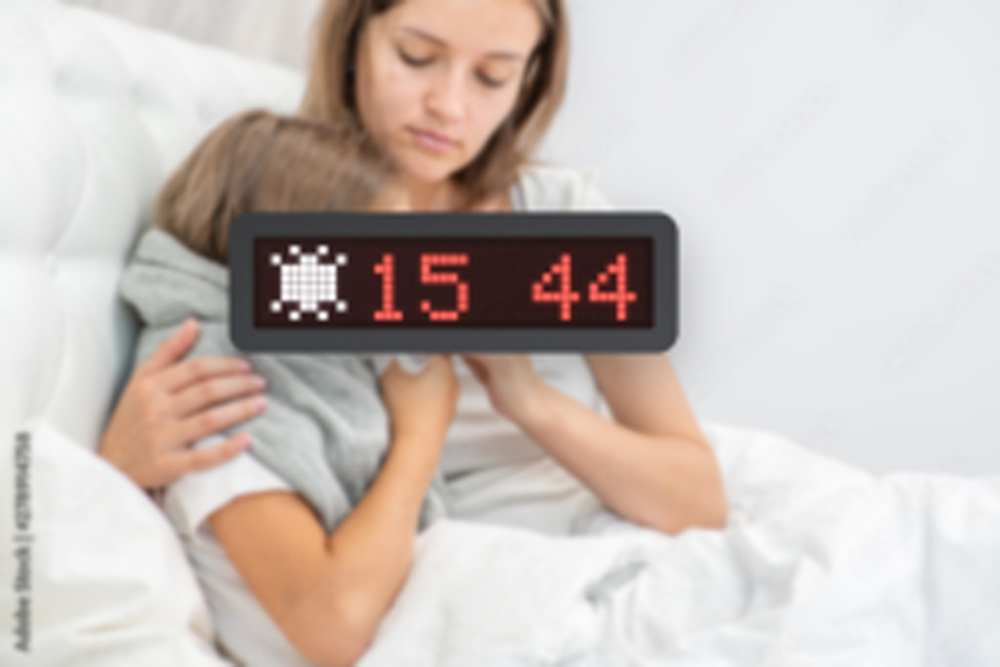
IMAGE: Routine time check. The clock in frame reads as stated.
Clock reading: 15:44
